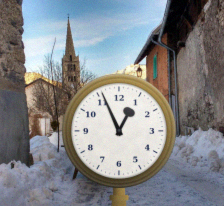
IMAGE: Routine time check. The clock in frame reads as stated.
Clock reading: 12:56
